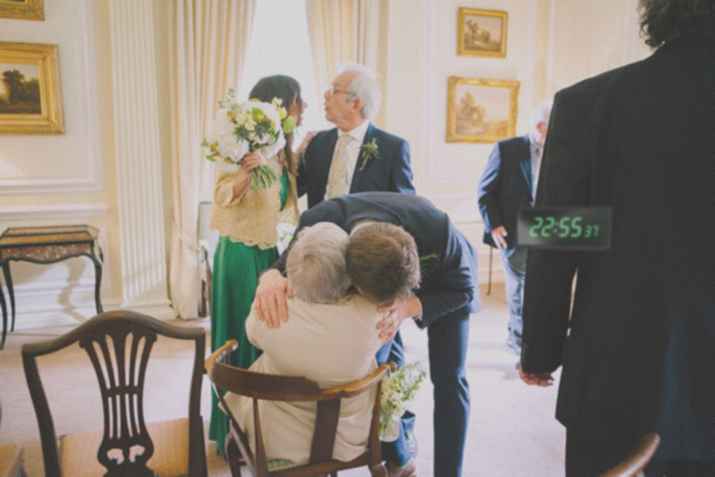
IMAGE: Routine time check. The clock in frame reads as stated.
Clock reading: 22:55
